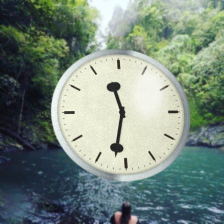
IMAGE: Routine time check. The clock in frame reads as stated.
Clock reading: 11:32
